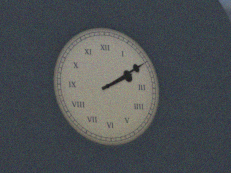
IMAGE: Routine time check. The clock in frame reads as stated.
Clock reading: 2:10
